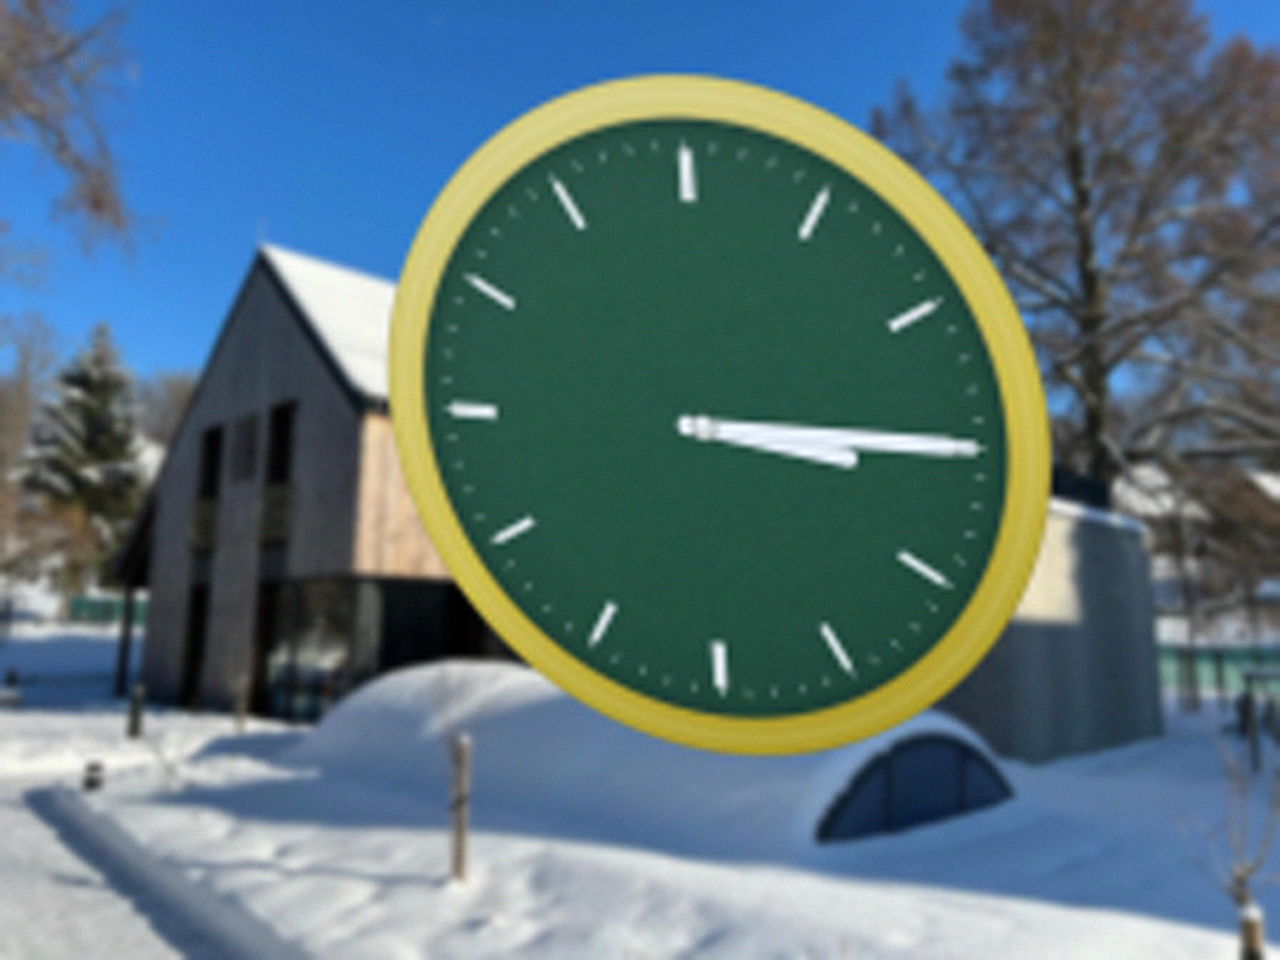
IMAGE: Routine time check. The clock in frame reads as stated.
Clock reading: 3:15
